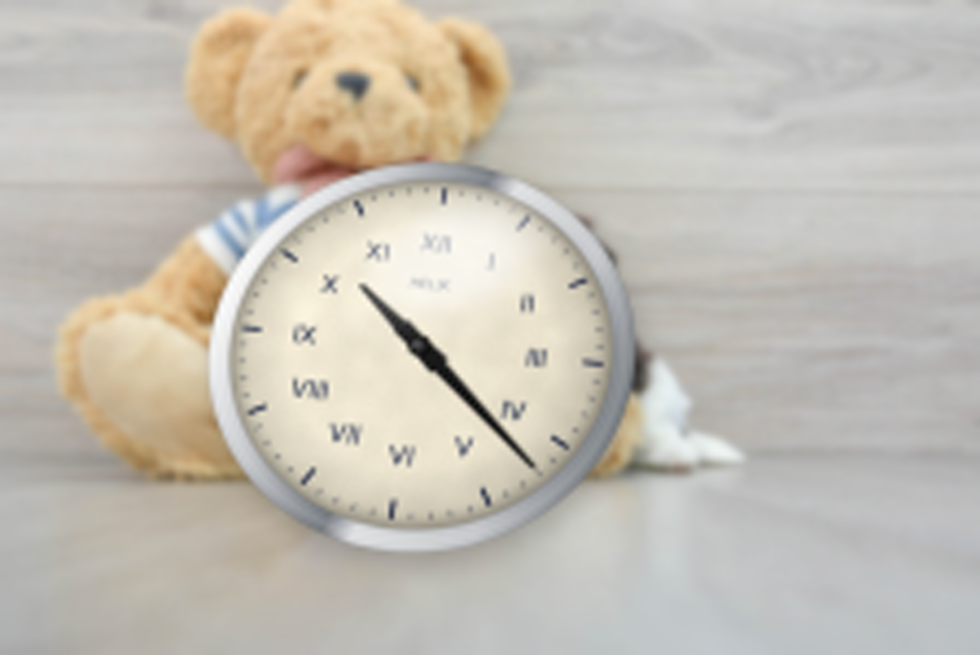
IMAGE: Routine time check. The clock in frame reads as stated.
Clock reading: 10:22
